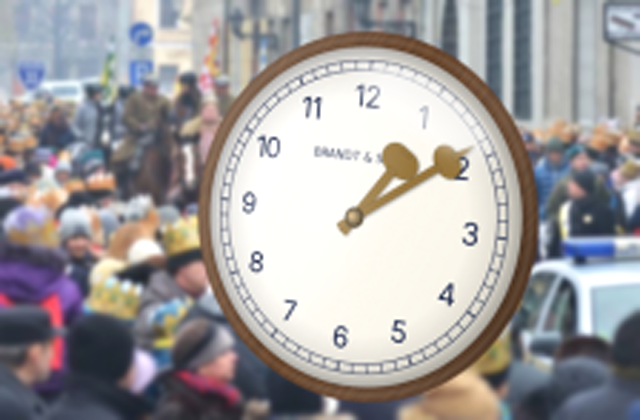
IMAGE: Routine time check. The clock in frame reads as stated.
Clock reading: 1:09
